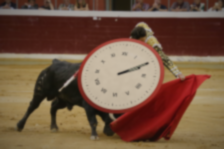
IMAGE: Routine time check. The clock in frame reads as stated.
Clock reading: 2:10
